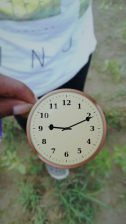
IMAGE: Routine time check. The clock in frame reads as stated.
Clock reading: 9:11
